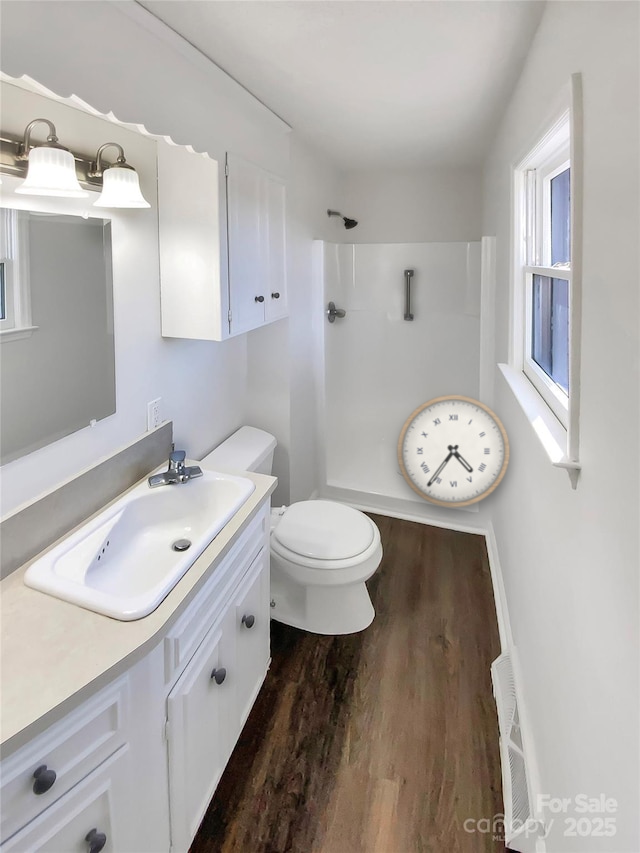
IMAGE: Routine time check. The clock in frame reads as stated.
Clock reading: 4:36
